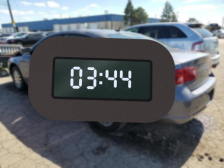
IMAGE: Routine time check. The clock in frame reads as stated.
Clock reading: 3:44
